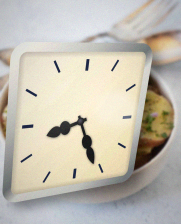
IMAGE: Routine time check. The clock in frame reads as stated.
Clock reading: 8:26
